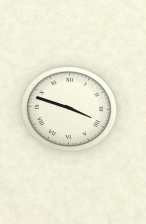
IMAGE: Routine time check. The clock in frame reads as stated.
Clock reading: 3:48
